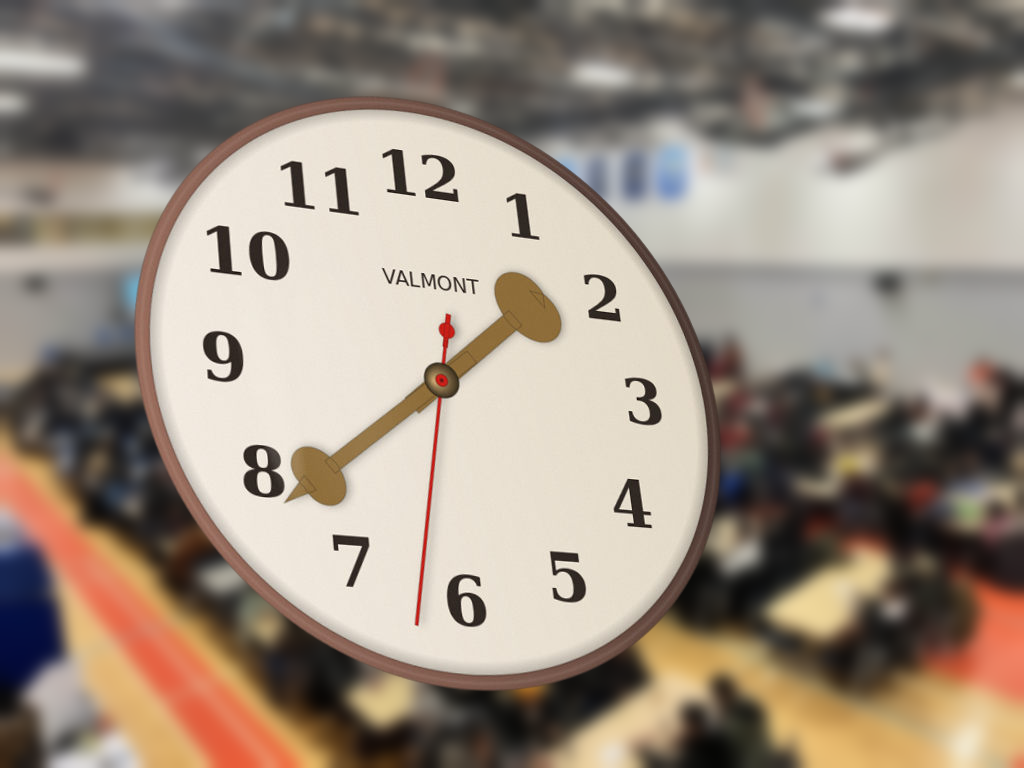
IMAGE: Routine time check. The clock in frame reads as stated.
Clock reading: 1:38:32
